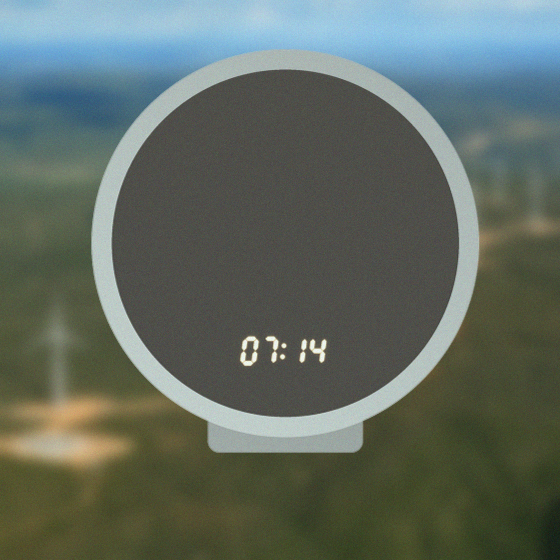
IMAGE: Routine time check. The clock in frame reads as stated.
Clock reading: 7:14
